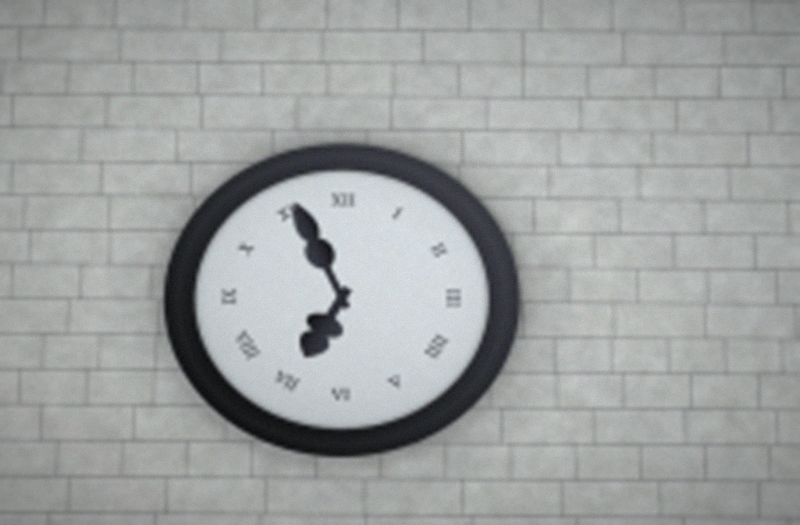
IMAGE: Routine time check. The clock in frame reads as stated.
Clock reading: 6:56
